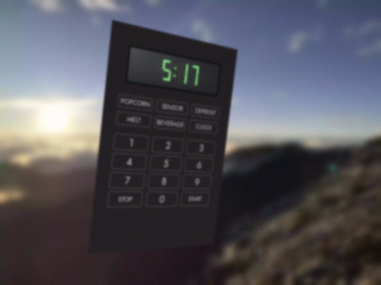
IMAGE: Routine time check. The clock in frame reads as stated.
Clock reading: 5:17
